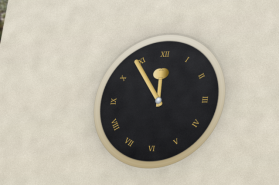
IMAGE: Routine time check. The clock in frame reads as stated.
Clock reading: 11:54
